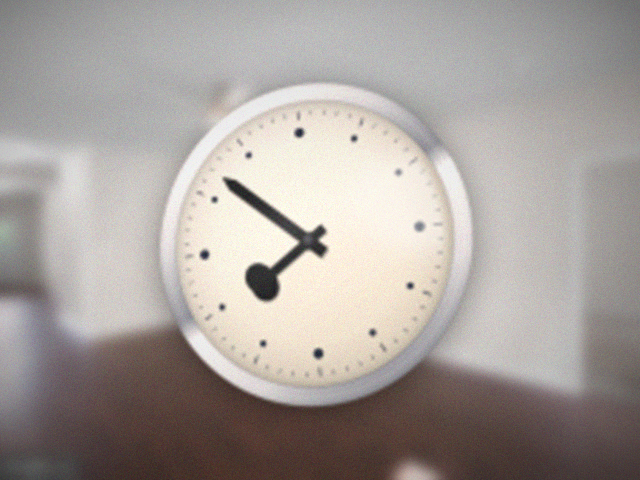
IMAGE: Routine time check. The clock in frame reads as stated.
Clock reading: 7:52
